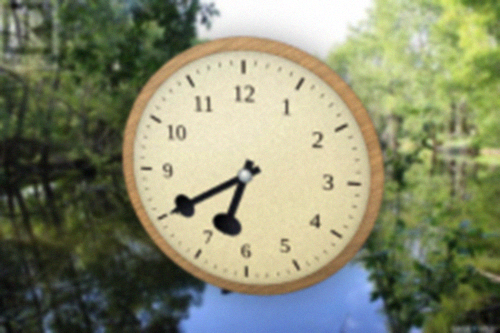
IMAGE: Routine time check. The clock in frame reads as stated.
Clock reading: 6:40
